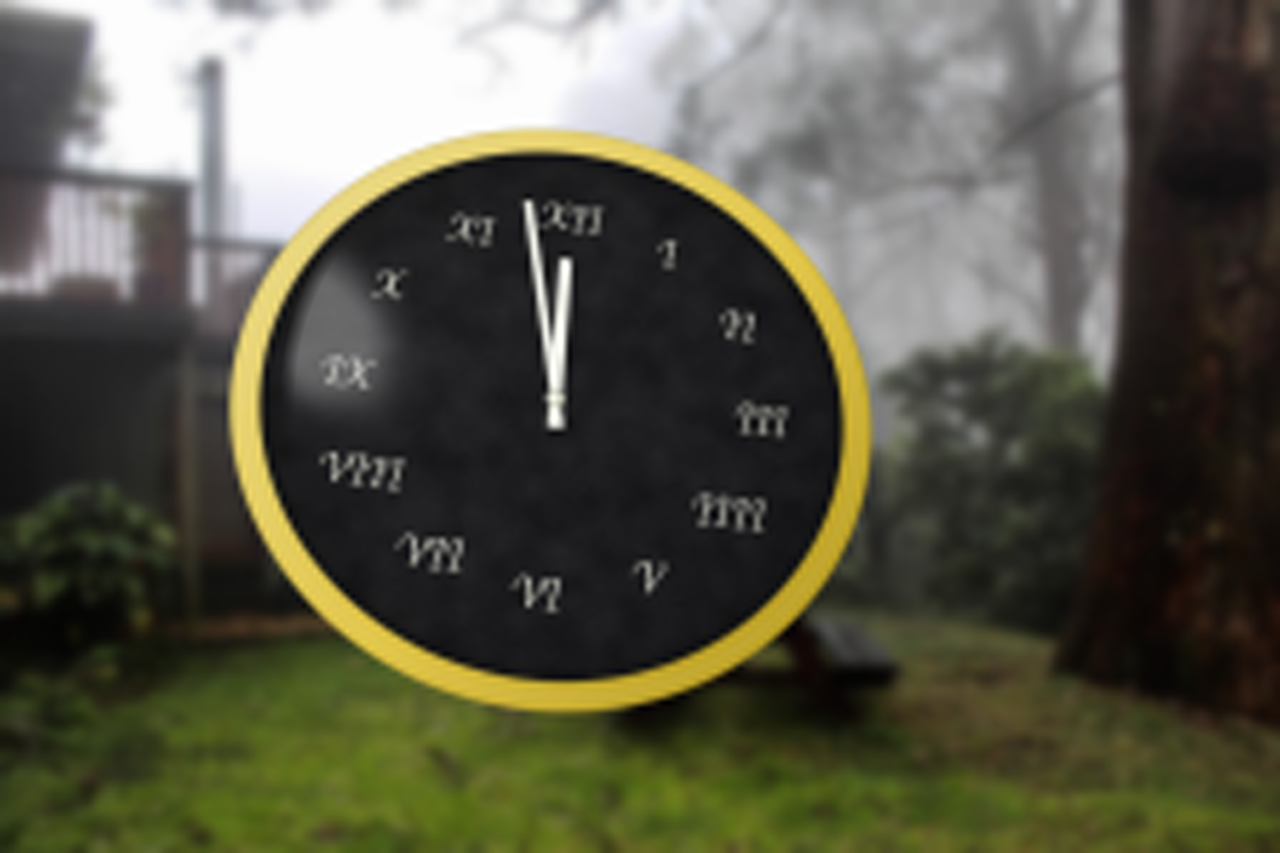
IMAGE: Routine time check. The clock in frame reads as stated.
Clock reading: 11:58
